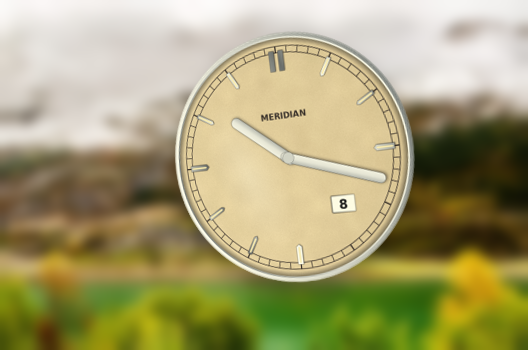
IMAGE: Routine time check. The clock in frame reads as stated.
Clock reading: 10:18
